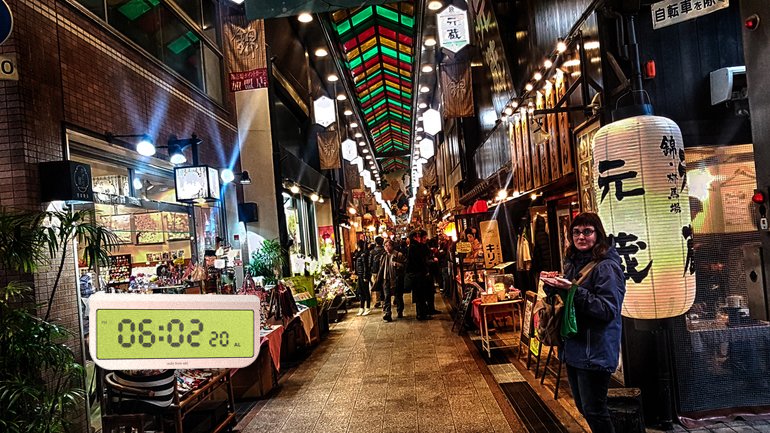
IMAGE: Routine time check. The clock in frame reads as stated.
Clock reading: 6:02:20
